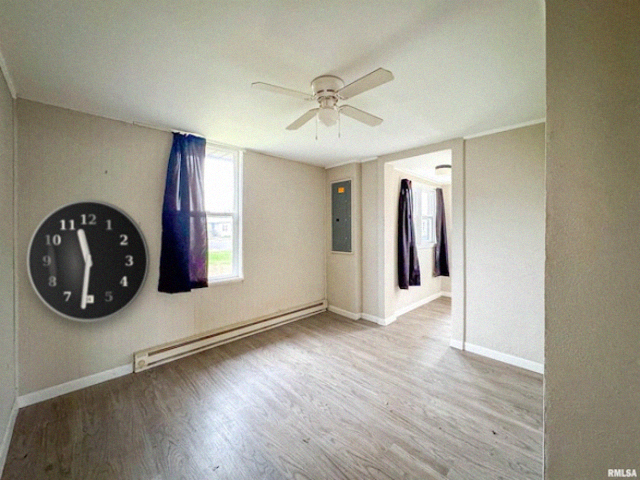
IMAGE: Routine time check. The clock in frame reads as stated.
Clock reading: 11:31
